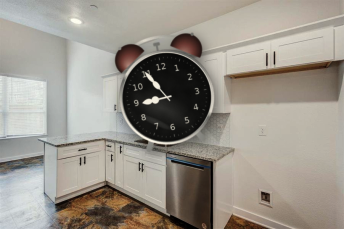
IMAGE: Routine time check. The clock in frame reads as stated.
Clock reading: 8:55
